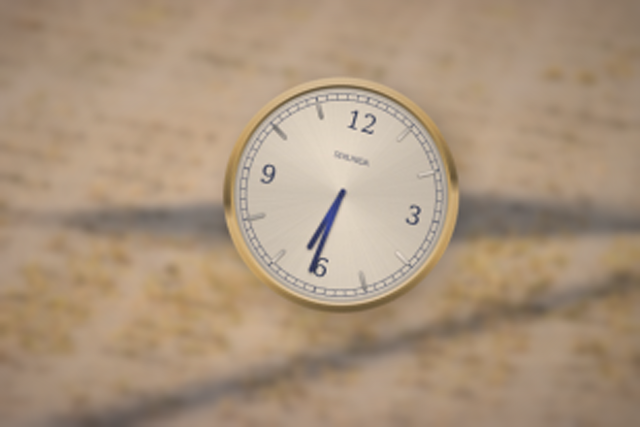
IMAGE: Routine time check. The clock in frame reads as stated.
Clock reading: 6:31
